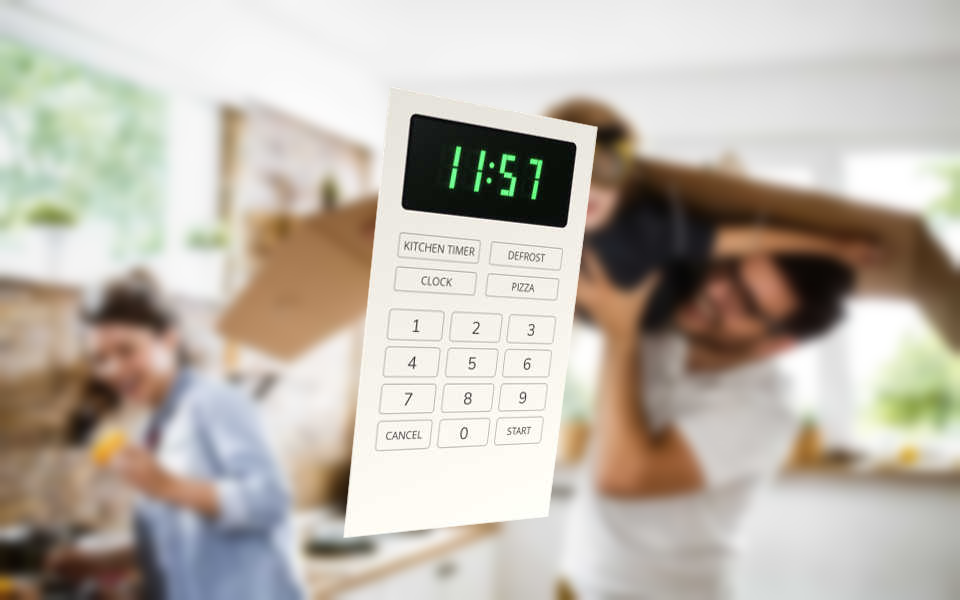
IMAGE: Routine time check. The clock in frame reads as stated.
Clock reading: 11:57
